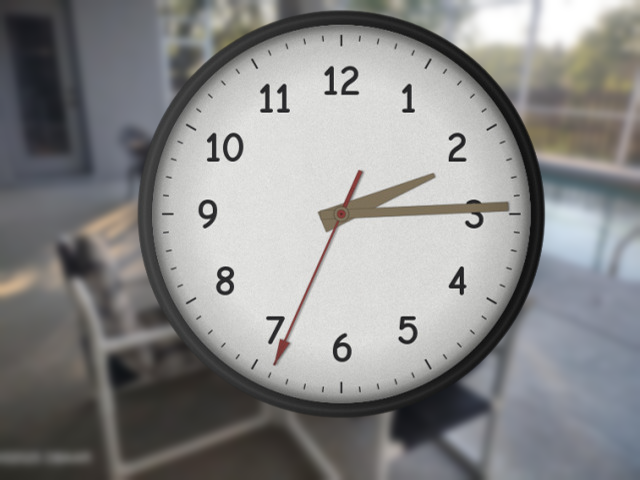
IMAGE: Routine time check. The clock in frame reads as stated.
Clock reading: 2:14:34
